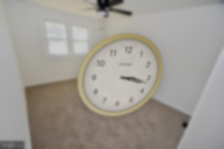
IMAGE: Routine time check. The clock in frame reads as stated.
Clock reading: 3:17
